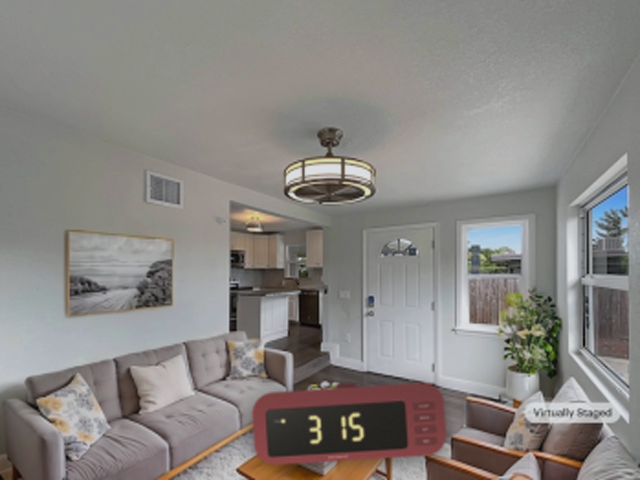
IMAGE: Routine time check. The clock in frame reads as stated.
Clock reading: 3:15
